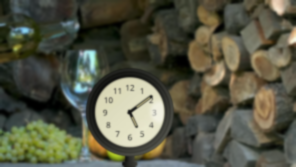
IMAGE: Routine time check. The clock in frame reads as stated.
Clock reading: 5:09
